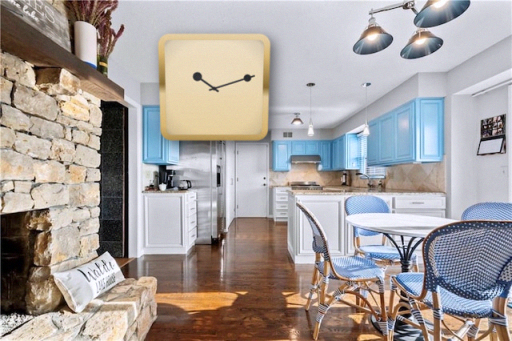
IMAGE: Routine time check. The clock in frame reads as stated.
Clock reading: 10:12
